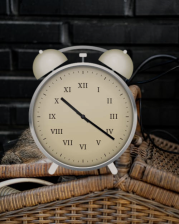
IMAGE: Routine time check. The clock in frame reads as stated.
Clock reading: 10:21
